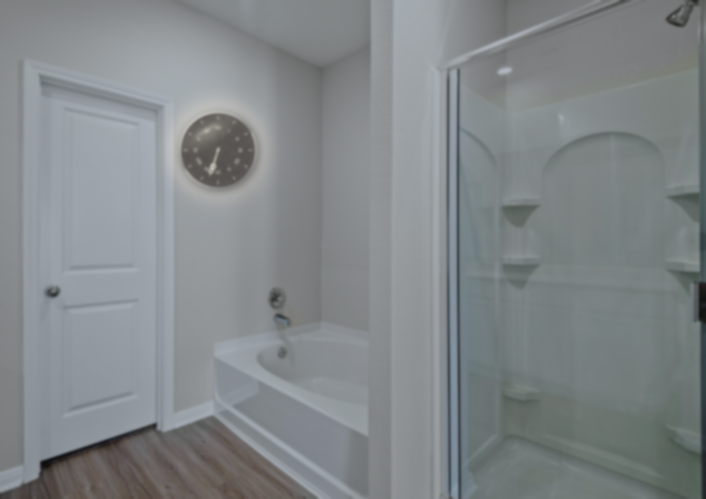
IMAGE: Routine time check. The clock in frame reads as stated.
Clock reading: 6:33
